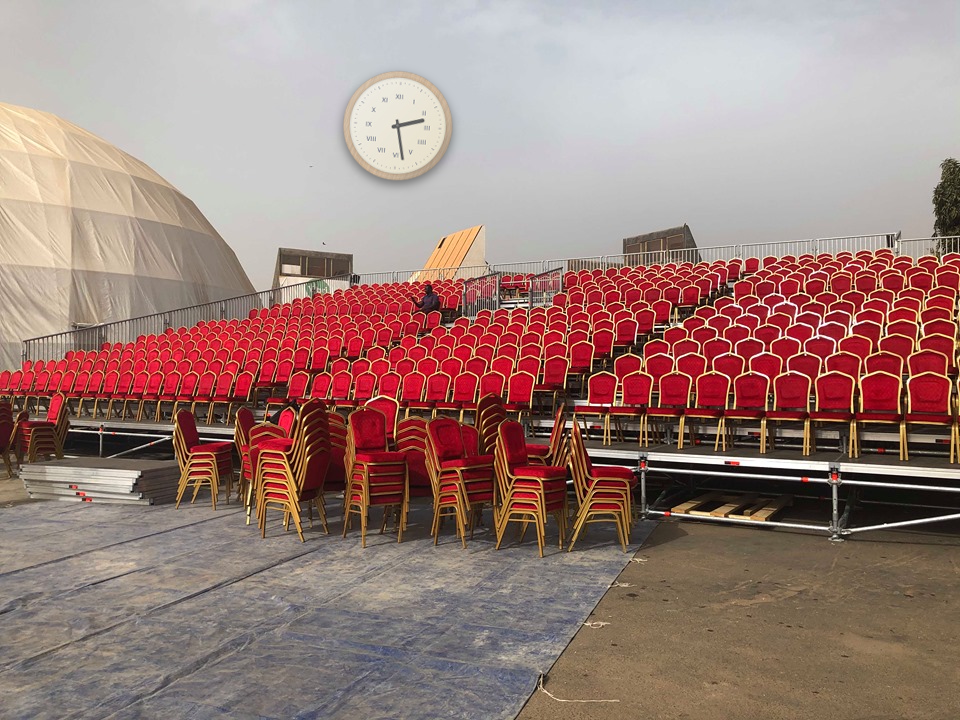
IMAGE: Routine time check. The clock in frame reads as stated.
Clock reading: 2:28
